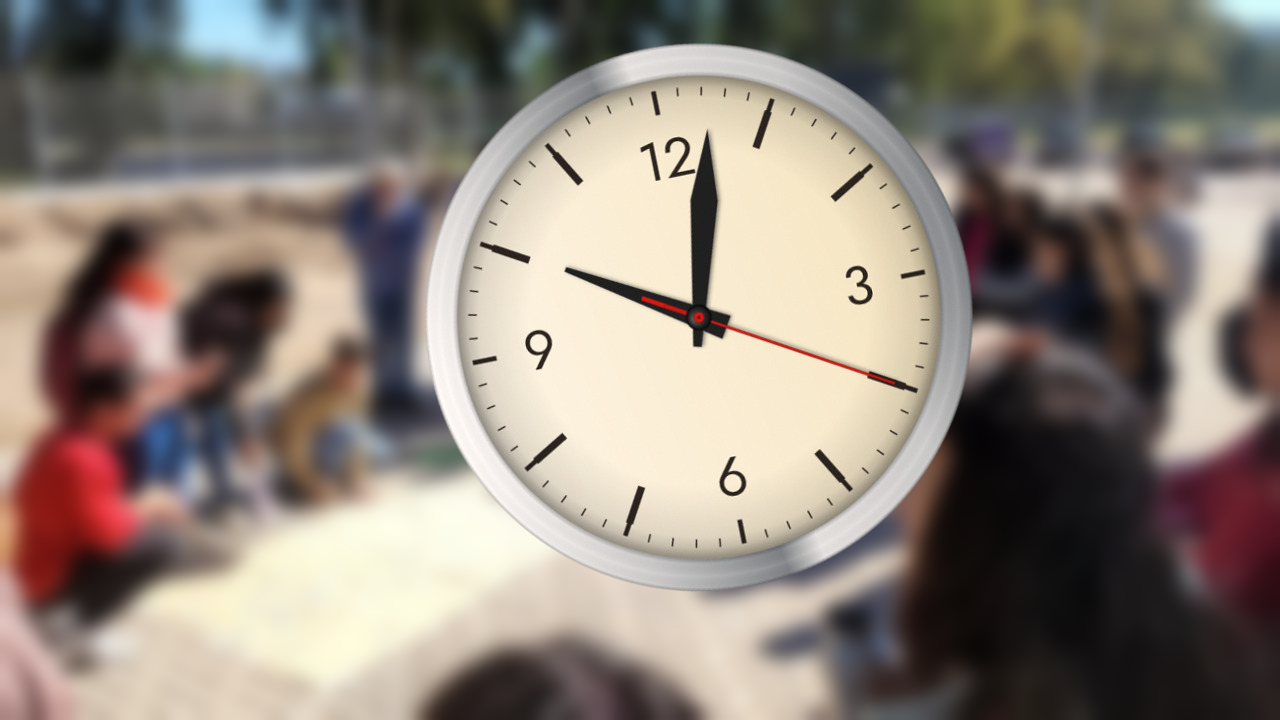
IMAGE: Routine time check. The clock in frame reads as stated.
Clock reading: 10:02:20
